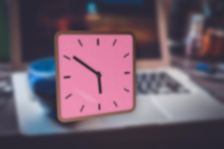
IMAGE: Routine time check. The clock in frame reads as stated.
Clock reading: 5:51
